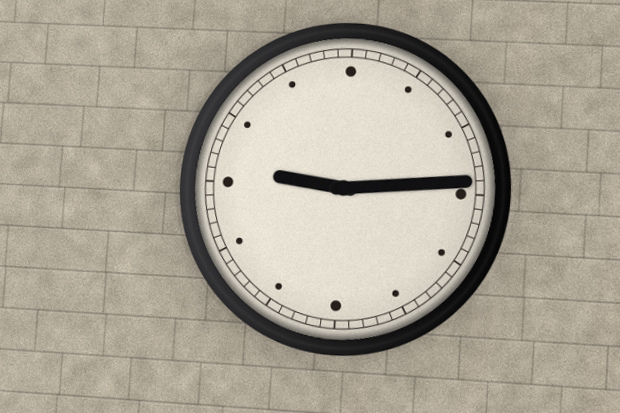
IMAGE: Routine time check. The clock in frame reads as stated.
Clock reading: 9:14
